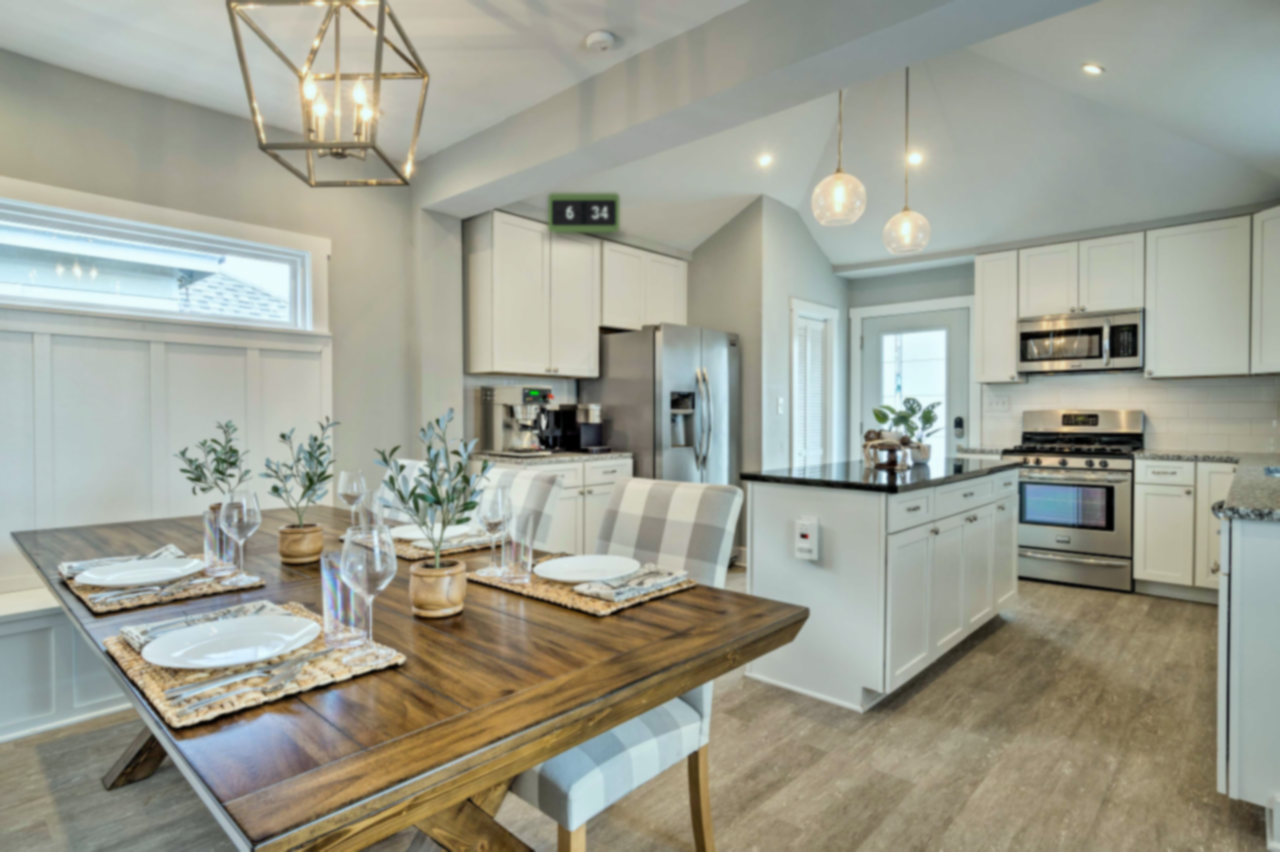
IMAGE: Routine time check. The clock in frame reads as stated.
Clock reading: 6:34
